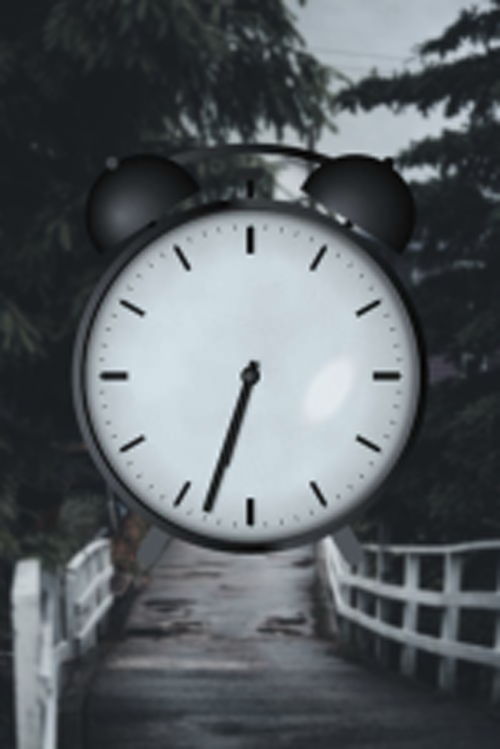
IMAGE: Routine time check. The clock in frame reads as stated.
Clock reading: 6:33
